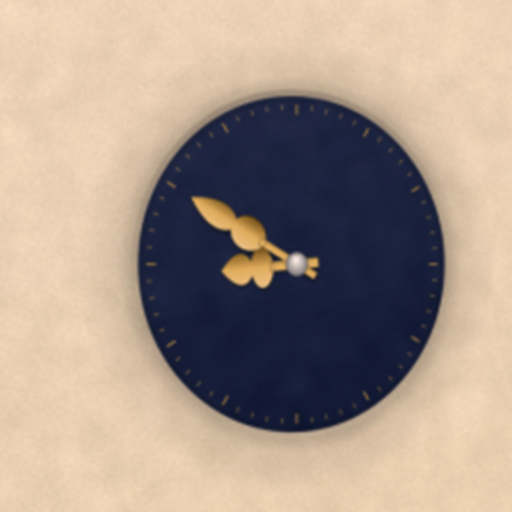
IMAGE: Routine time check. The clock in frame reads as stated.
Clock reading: 8:50
